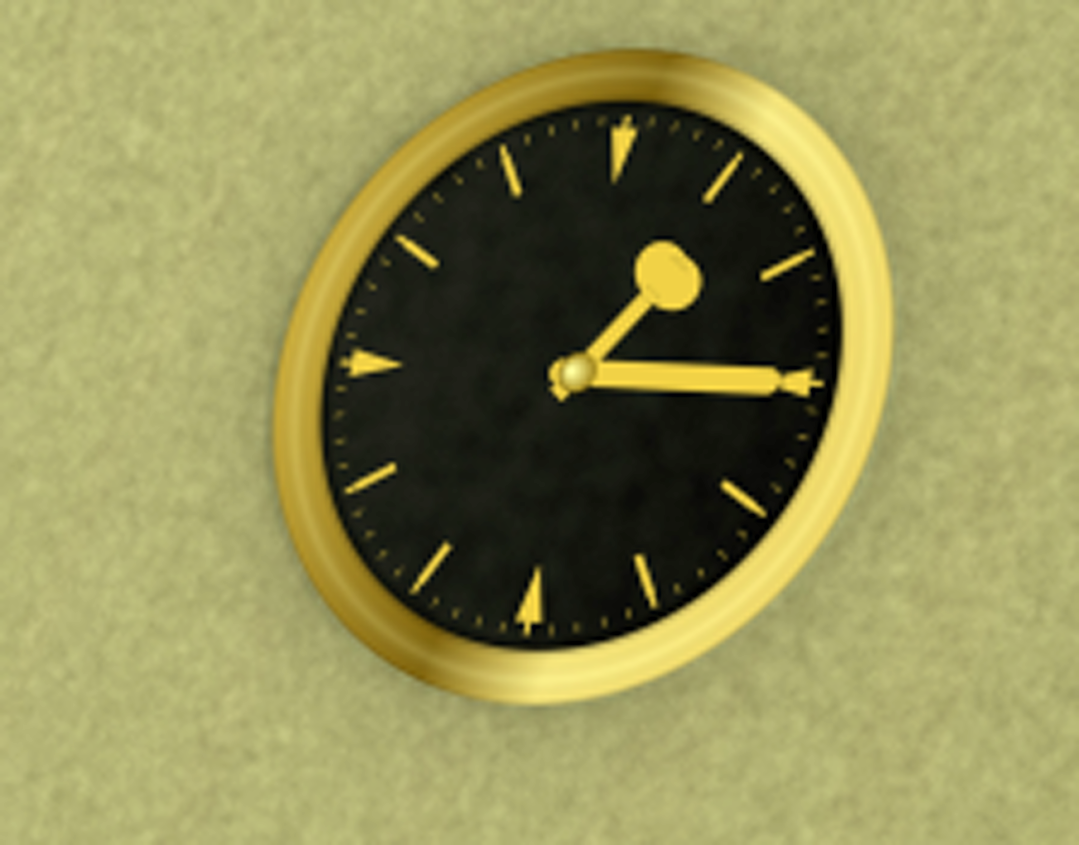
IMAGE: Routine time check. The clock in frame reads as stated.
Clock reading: 1:15
